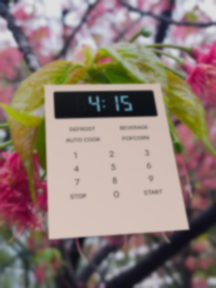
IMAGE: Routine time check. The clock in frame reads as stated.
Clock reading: 4:15
